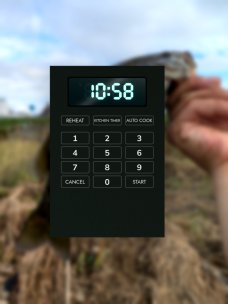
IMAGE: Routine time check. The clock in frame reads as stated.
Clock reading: 10:58
